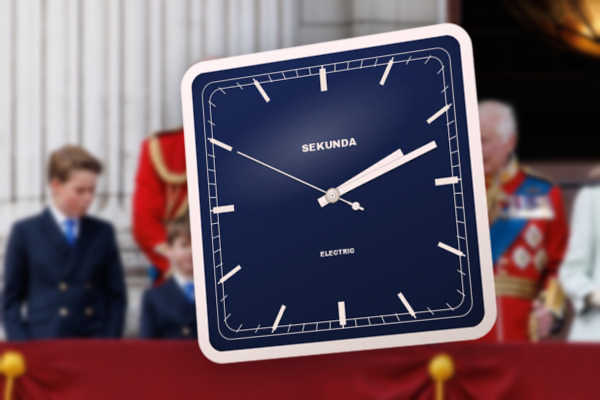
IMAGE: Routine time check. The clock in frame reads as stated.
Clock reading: 2:11:50
